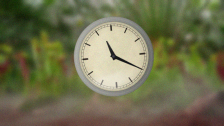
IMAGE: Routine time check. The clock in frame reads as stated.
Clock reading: 11:20
